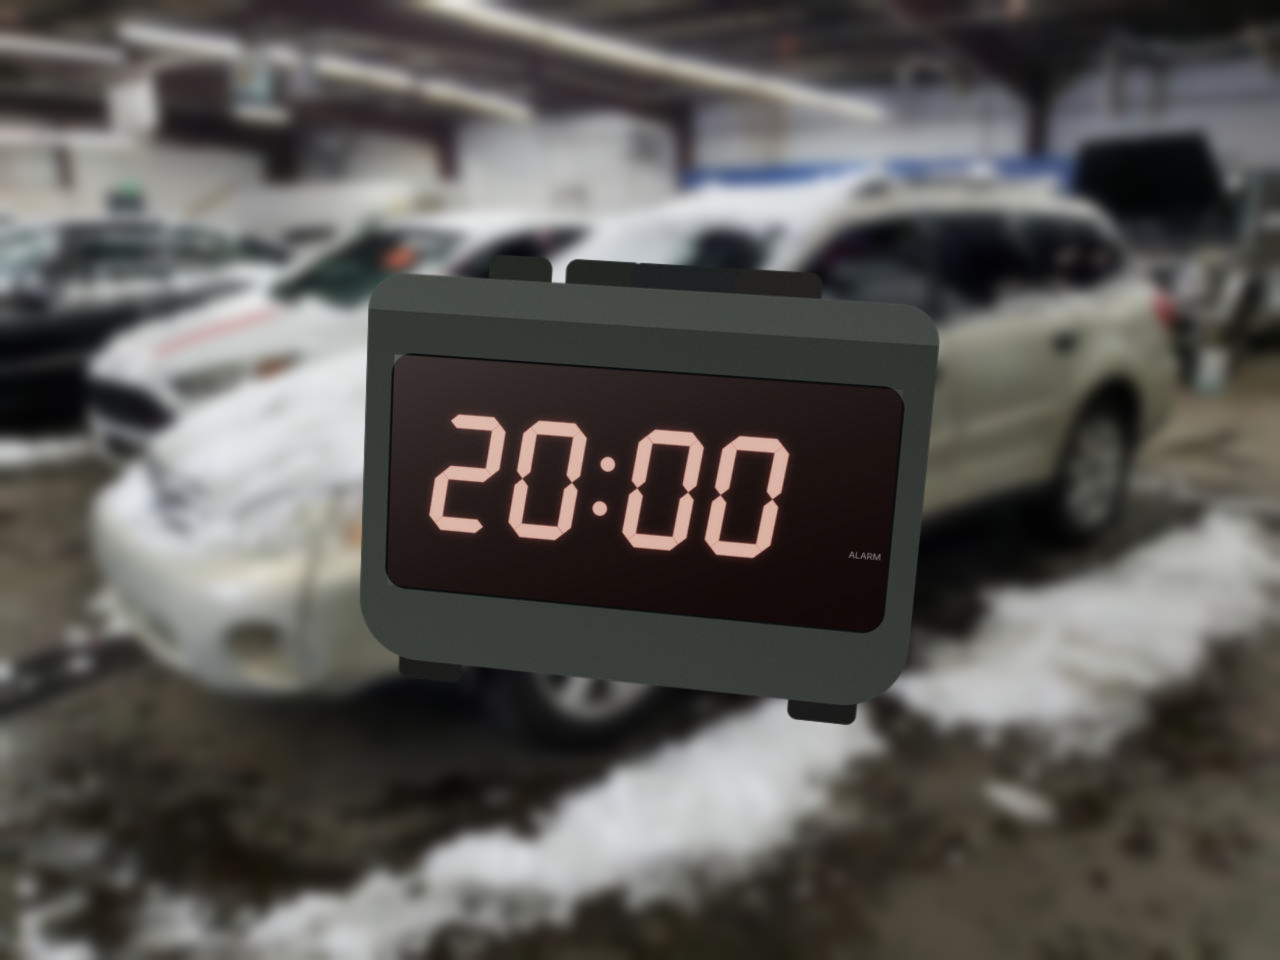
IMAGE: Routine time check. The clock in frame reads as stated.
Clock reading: 20:00
